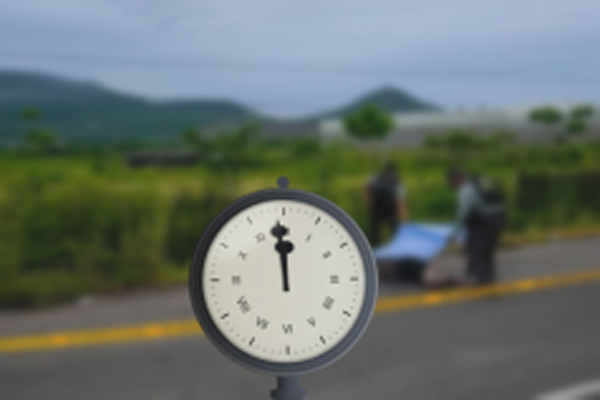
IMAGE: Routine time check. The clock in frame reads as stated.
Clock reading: 11:59
